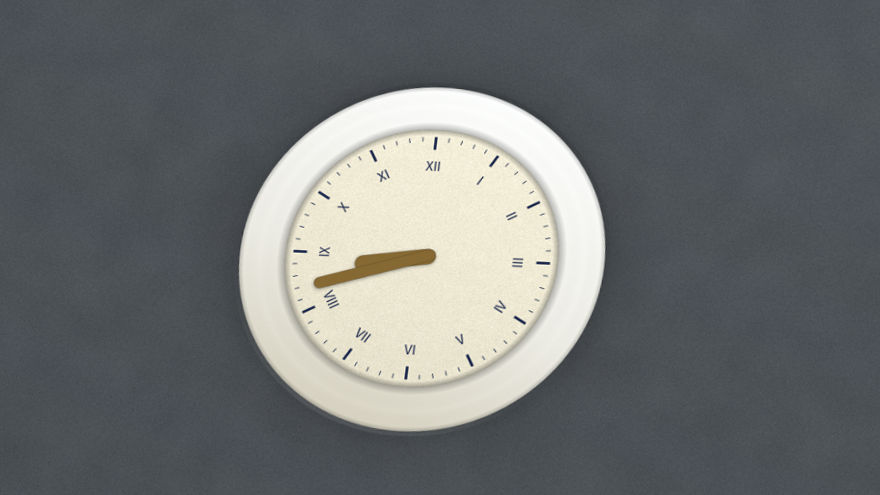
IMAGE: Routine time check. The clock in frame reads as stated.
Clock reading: 8:42
